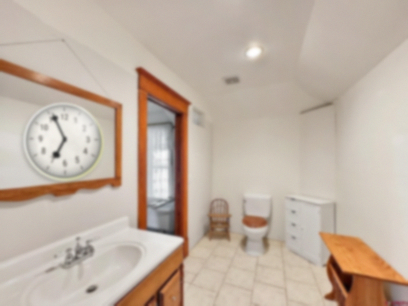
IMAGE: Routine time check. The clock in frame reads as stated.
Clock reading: 6:56
